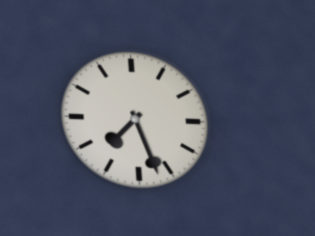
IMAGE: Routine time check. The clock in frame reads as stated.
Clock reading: 7:27
